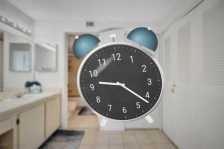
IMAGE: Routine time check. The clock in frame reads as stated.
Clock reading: 9:22
